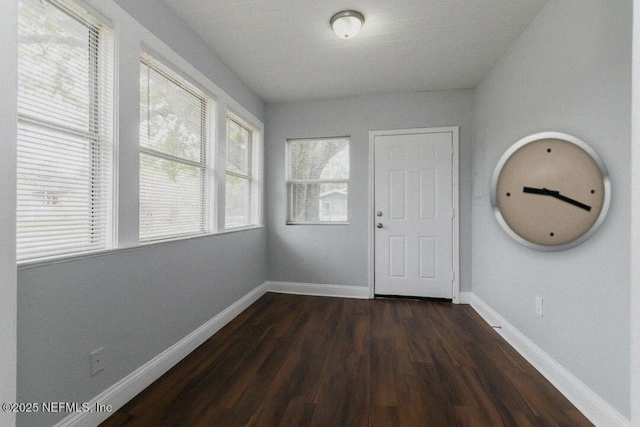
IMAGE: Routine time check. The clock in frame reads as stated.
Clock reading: 9:19
